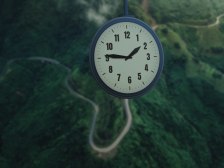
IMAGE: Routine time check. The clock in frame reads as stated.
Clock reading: 1:46
